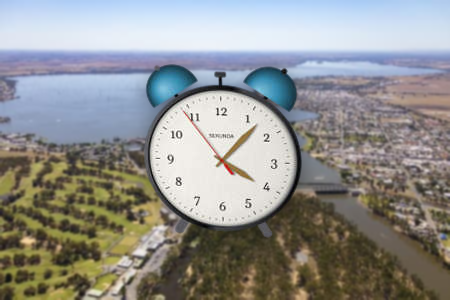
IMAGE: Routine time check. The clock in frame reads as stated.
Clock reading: 4:06:54
